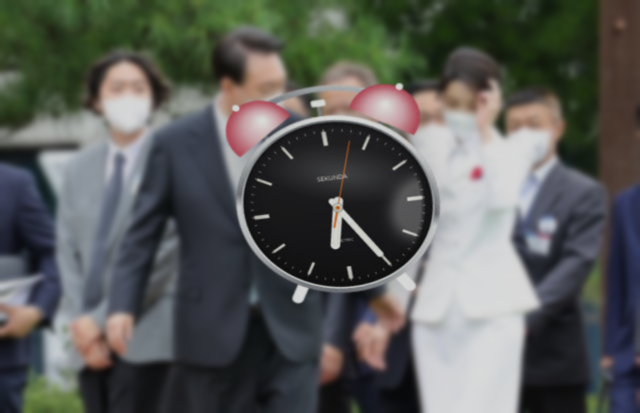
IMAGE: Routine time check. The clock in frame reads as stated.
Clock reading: 6:25:03
